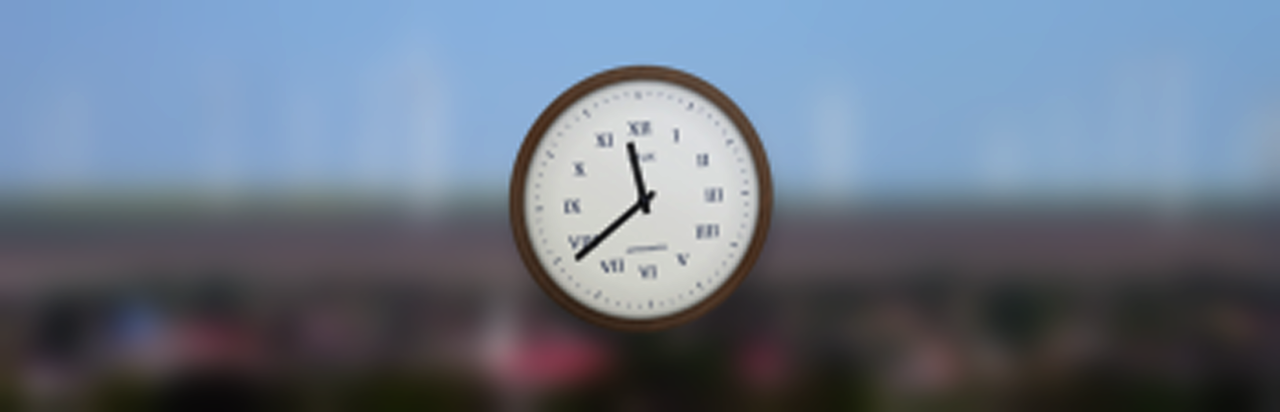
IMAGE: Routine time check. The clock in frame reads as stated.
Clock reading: 11:39
